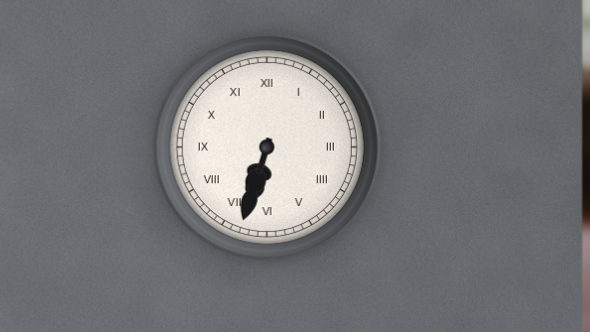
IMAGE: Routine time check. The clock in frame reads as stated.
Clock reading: 6:33
